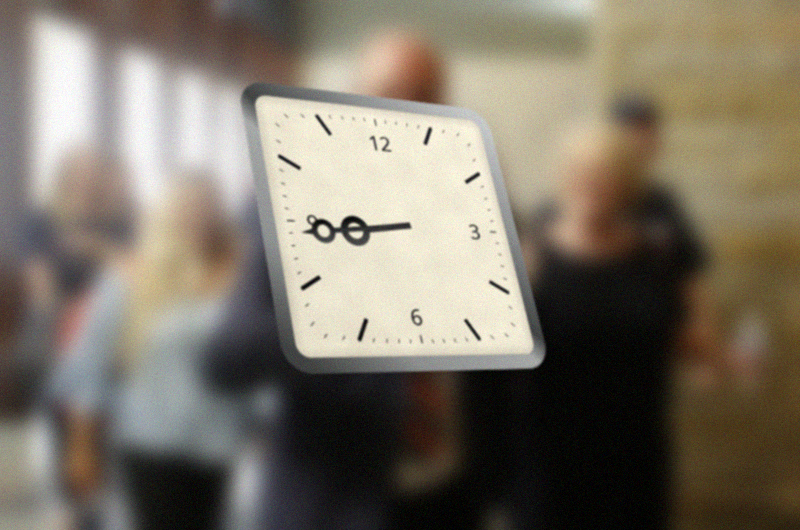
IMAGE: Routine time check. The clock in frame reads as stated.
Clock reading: 8:44
